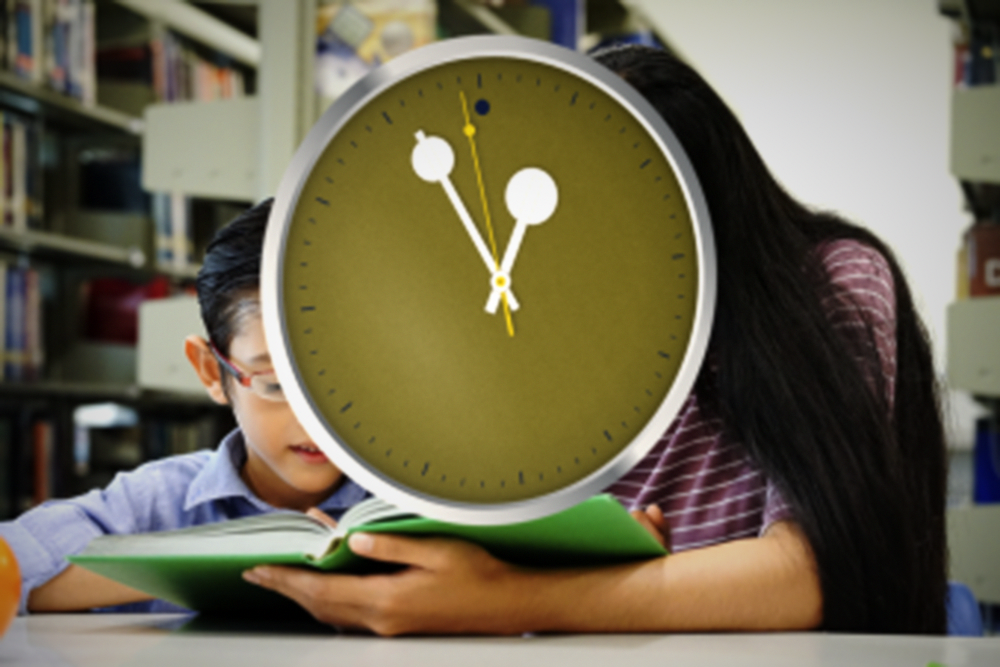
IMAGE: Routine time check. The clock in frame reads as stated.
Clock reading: 12:55:59
